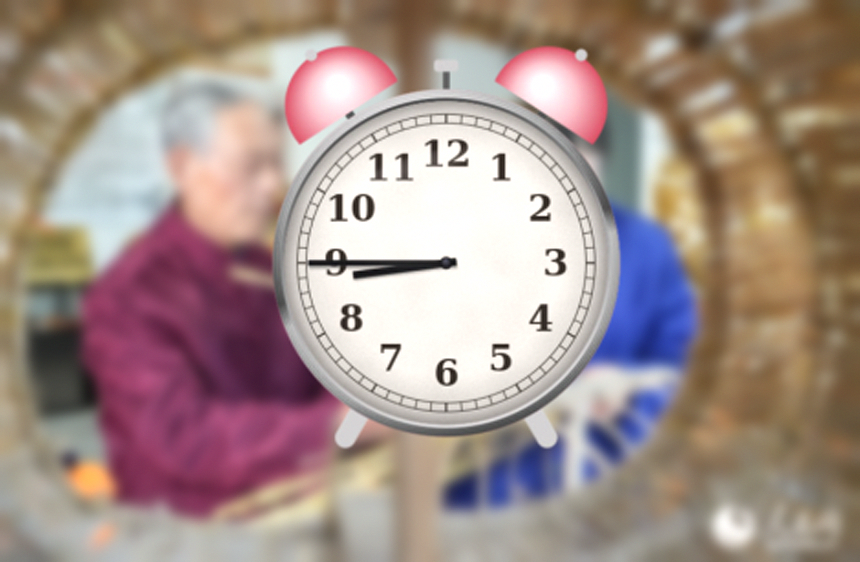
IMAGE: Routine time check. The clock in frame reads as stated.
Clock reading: 8:45
